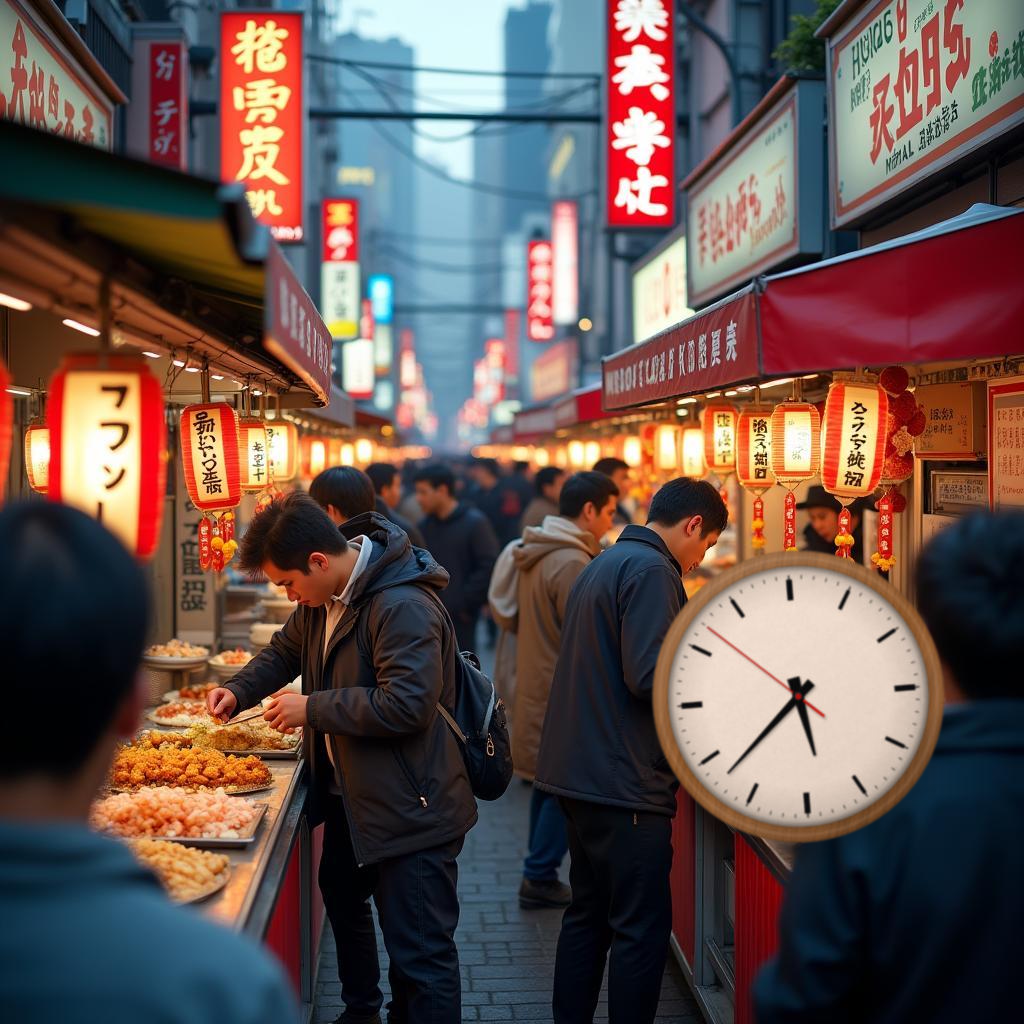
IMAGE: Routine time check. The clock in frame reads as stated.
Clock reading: 5:37:52
